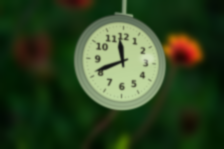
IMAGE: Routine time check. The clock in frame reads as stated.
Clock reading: 11:41
